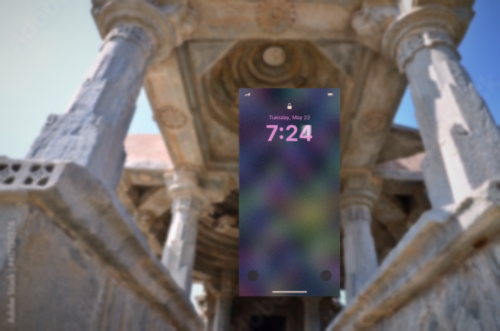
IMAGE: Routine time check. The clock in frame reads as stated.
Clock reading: 7:24
